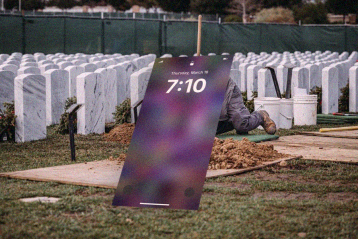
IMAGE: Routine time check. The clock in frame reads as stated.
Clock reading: 7:10
